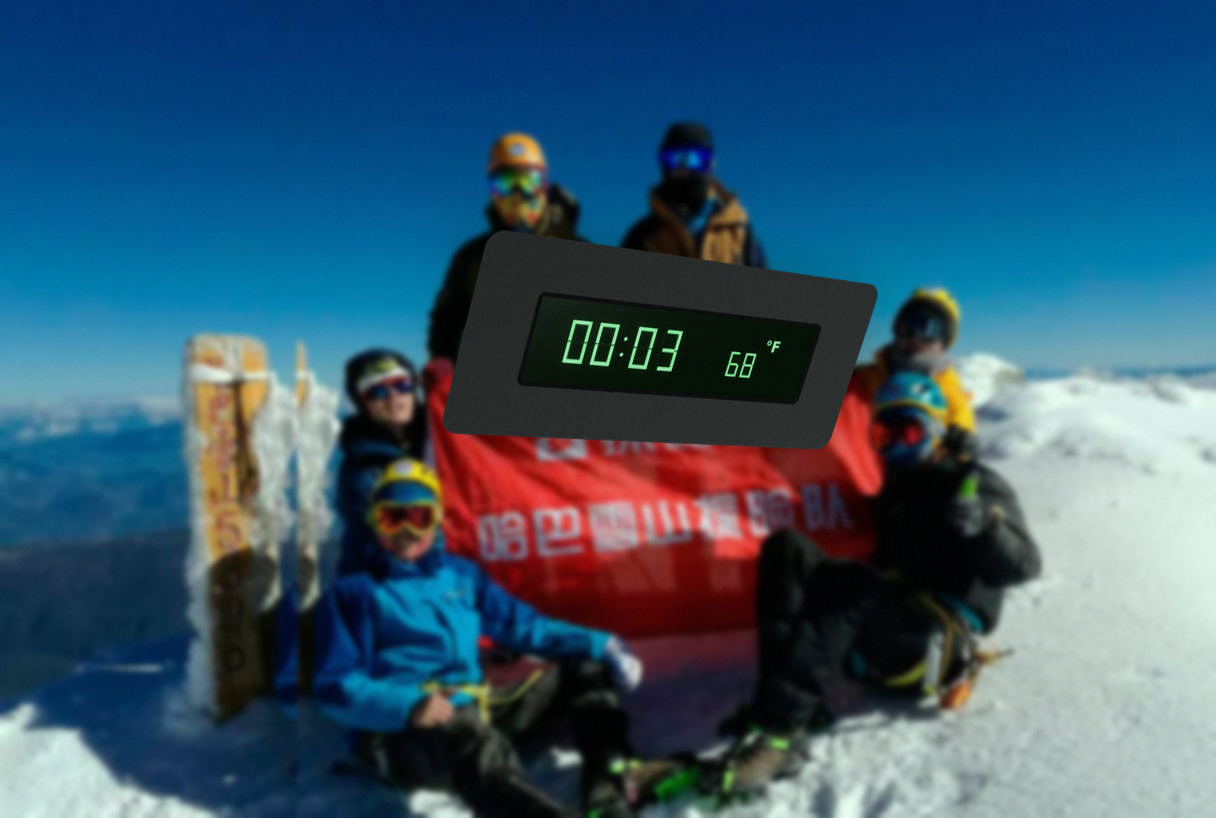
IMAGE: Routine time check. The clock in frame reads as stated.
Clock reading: 0:03
